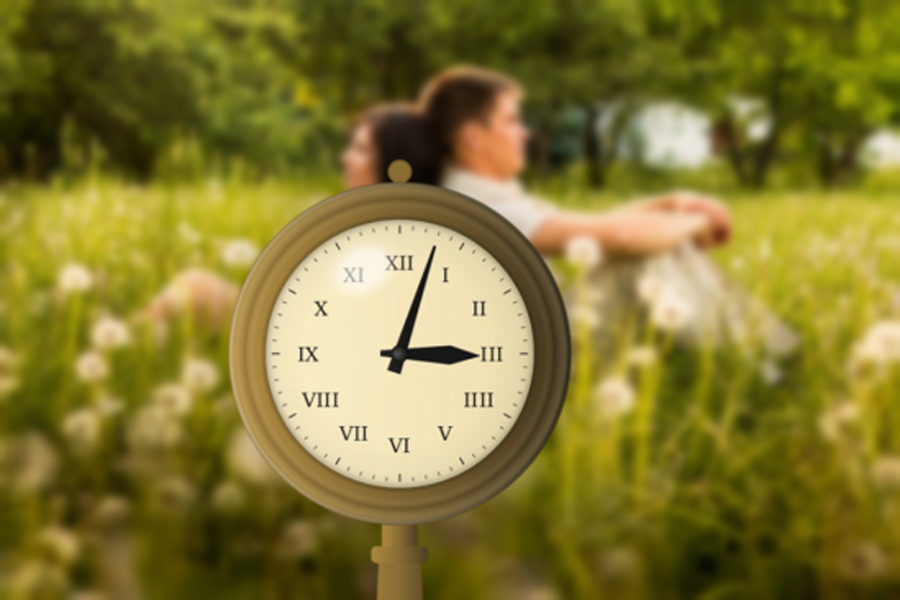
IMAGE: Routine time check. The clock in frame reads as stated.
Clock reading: 3:03
